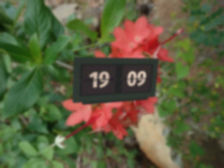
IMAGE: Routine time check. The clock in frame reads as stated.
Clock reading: 19:09
